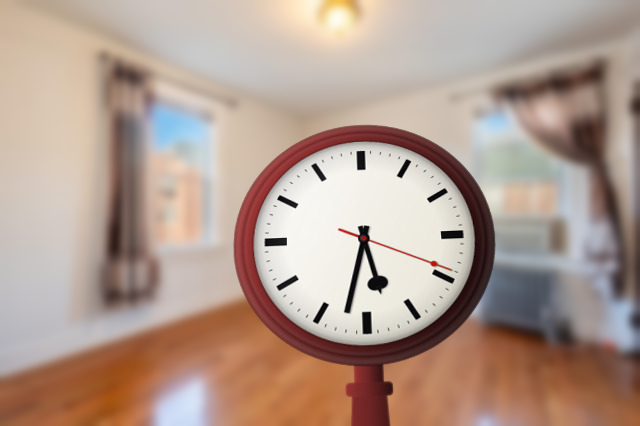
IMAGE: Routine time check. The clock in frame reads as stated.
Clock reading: 5:32:19
